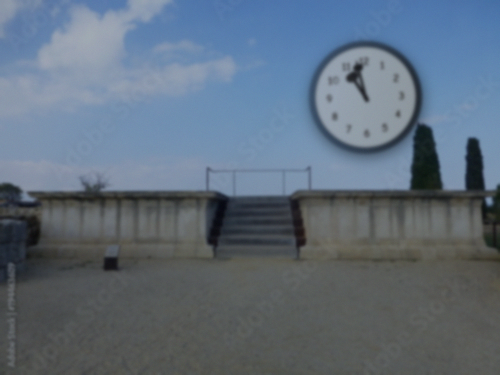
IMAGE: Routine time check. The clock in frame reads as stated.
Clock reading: 10:58
